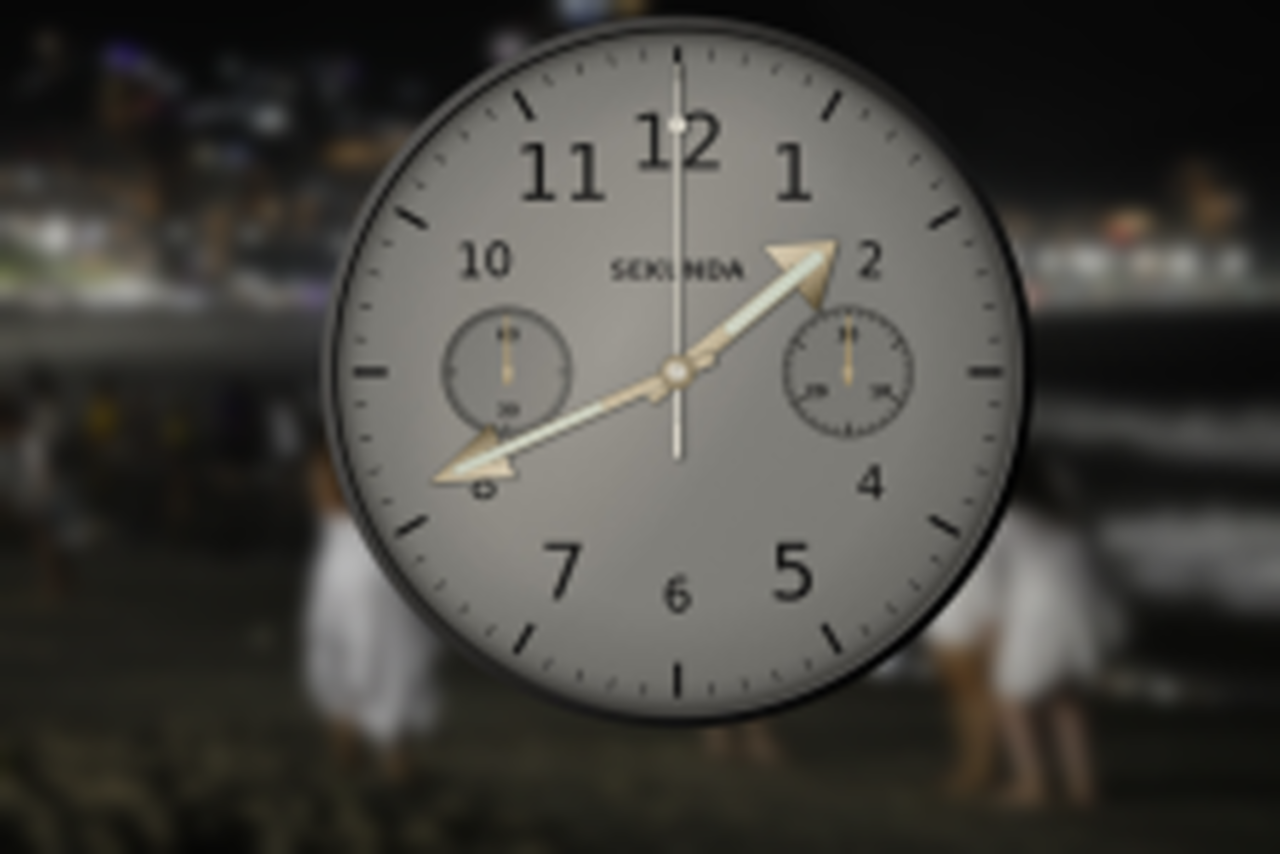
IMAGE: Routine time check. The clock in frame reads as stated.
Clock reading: 1:41
